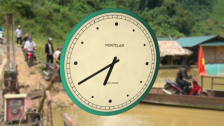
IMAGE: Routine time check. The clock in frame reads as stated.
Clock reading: 6:40
